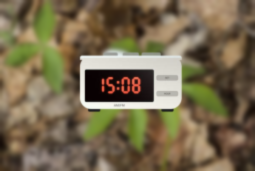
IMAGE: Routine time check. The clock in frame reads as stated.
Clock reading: 15:08
